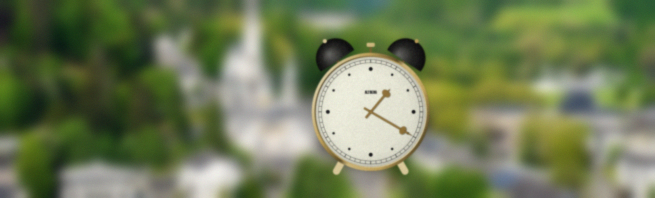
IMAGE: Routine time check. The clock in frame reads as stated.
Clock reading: 1:20
